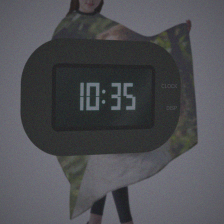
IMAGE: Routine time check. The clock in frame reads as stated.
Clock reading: 10:35
